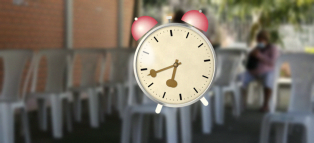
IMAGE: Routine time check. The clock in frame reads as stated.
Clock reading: 6:43
